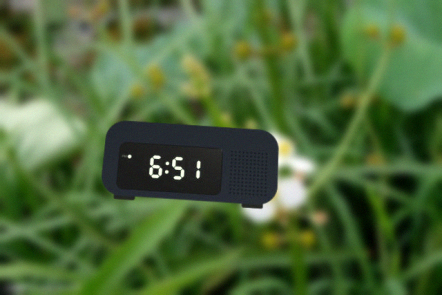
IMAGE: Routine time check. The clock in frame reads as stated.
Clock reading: 6:51
